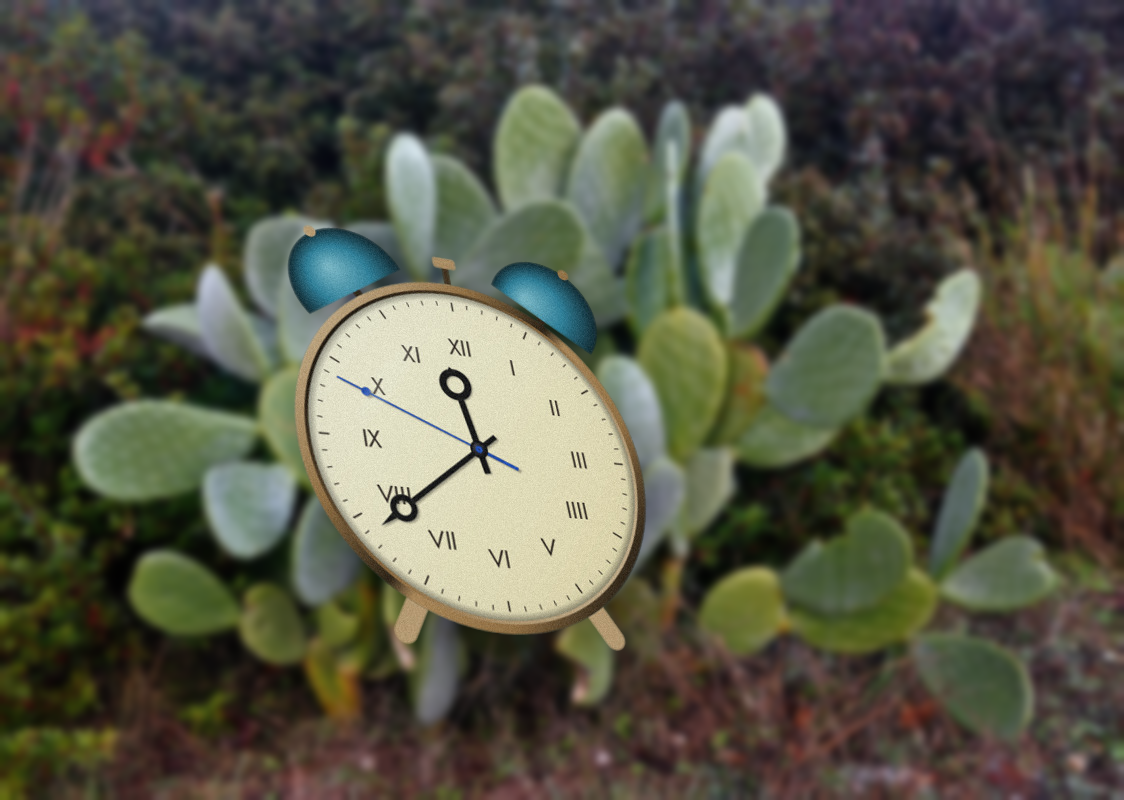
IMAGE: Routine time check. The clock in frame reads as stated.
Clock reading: 11:38:49
